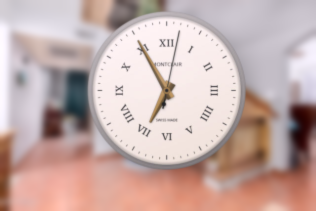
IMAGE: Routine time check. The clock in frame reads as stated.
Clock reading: 6:55:02
